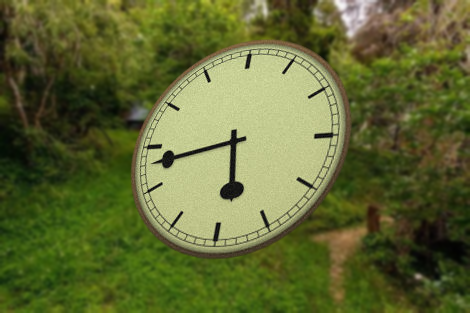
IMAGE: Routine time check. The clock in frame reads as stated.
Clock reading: 5:43
